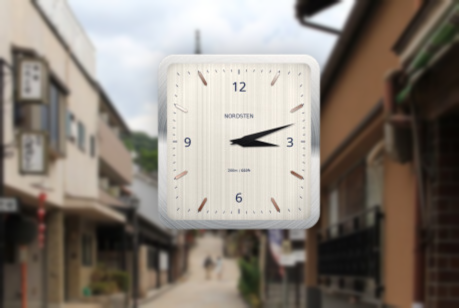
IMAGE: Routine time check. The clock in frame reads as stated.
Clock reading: 3:12
